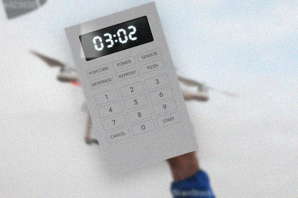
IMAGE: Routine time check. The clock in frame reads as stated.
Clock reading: 3:02
